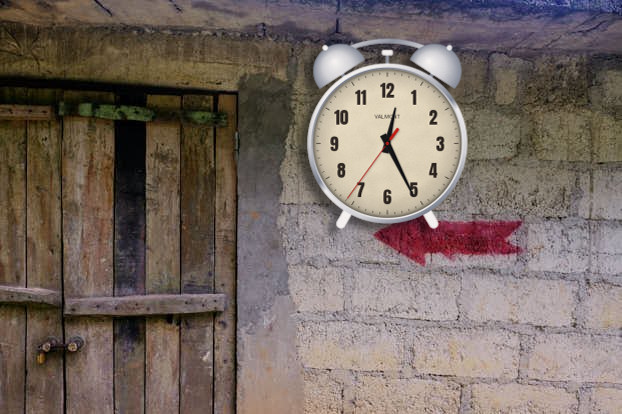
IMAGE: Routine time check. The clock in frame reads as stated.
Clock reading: 12:25:36
